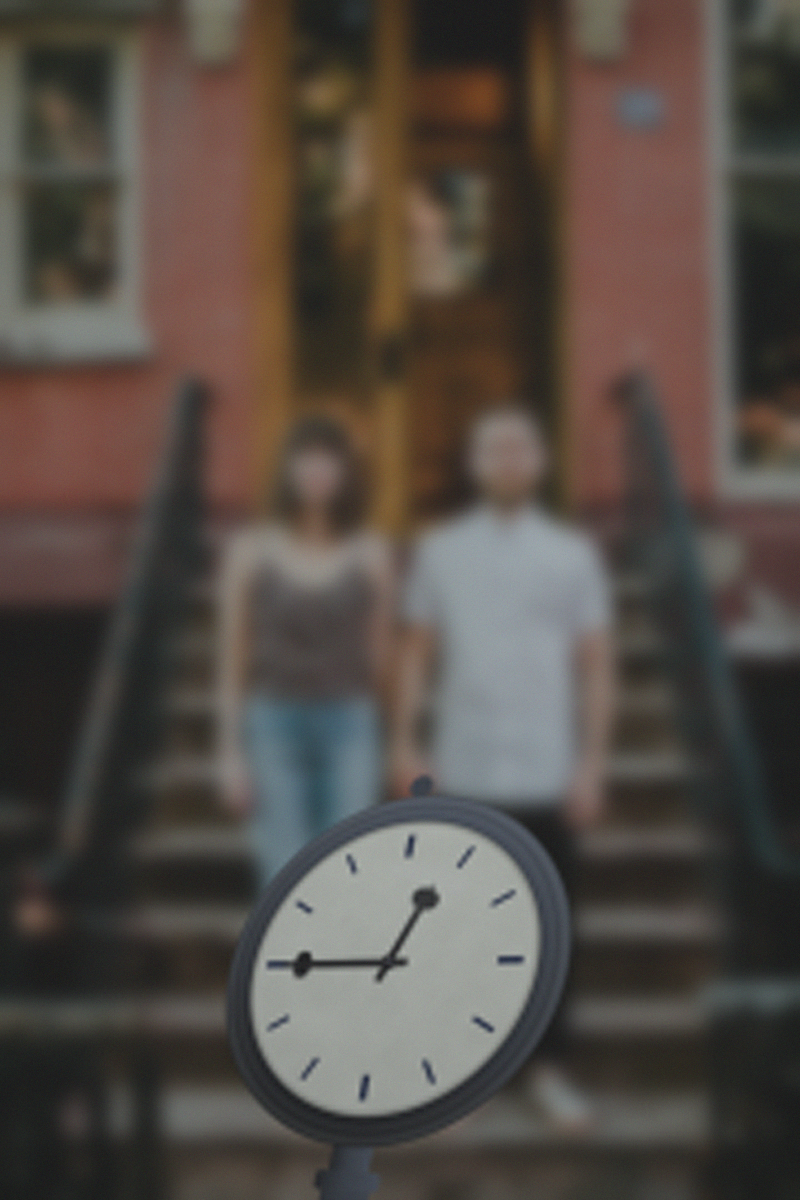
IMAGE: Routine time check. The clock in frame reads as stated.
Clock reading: 12:45
